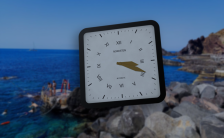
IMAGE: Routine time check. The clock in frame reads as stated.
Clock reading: 3:19
